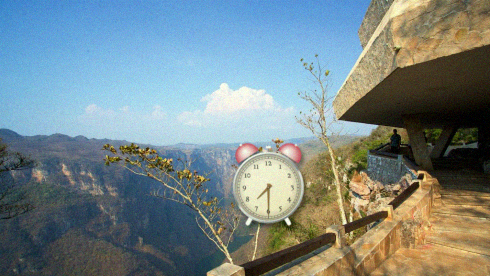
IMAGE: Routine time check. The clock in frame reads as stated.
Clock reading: 7:30
